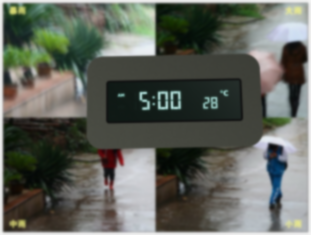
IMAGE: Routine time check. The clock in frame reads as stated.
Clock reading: 5:00
